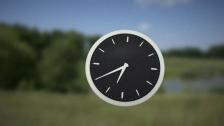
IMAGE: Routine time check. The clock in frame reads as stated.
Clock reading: 6:40
